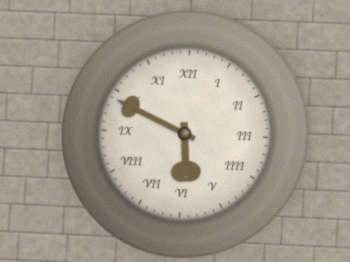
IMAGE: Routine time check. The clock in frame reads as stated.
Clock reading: 5:49
